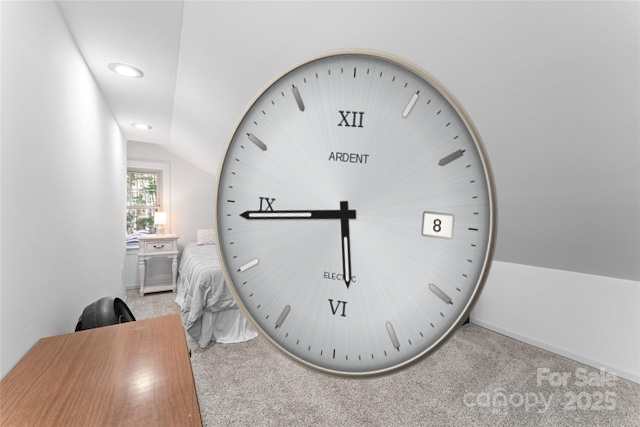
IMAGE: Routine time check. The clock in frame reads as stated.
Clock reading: 5:44
